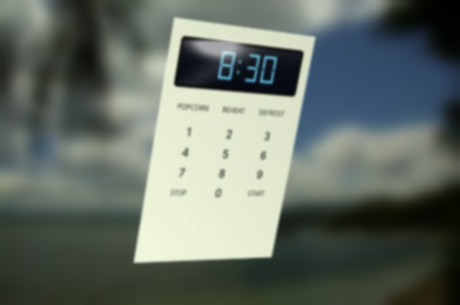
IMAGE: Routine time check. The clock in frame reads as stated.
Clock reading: 8:30
